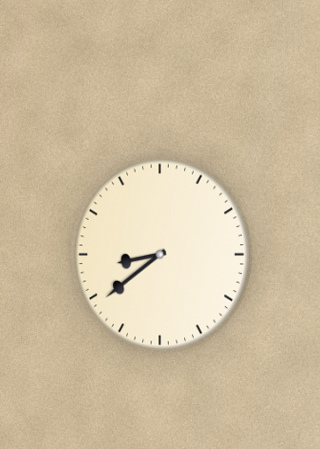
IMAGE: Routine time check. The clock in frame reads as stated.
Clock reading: 8:39
